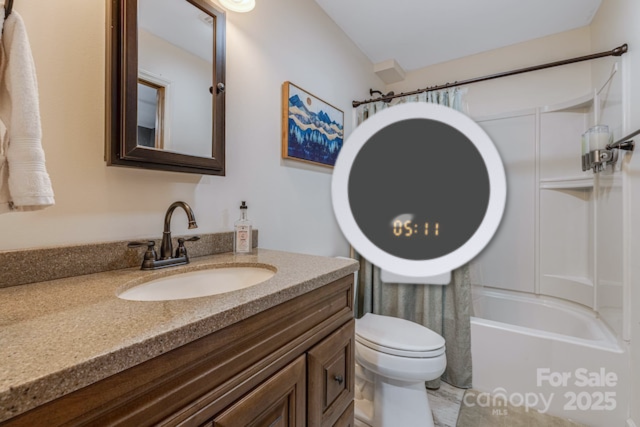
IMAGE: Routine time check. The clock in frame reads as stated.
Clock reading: 5:11
